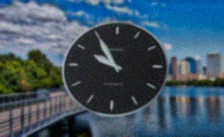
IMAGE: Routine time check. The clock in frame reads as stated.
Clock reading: 9:55
